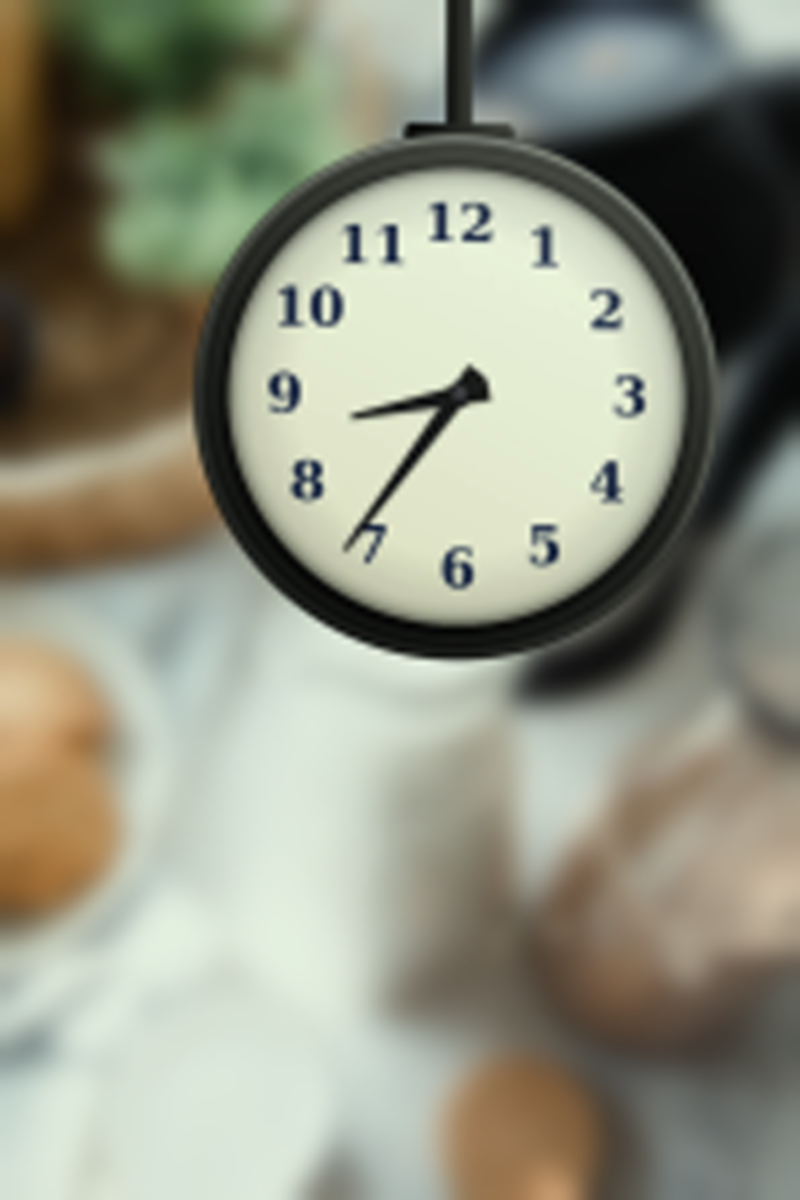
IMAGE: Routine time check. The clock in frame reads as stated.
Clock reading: 8:36
